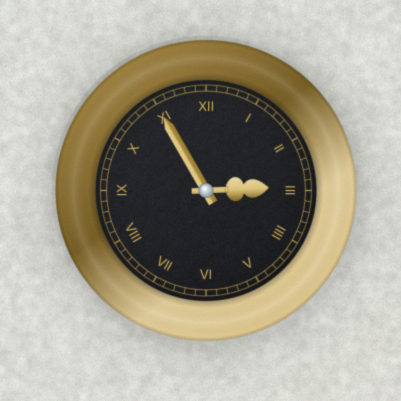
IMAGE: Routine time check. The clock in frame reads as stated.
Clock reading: 2:55
